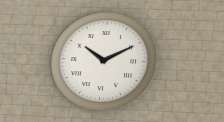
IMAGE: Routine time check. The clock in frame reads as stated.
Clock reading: 10:10
